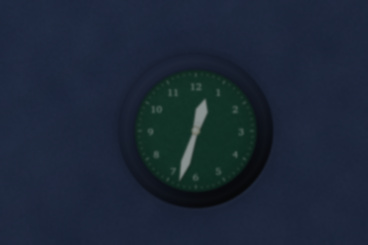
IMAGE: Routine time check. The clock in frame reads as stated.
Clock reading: 12:33
